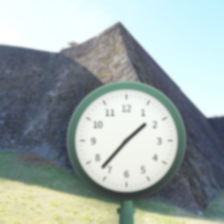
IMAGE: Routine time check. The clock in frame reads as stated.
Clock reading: 1:37
